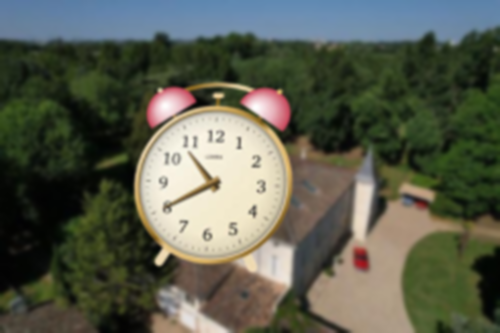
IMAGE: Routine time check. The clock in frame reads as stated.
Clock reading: 10:40
